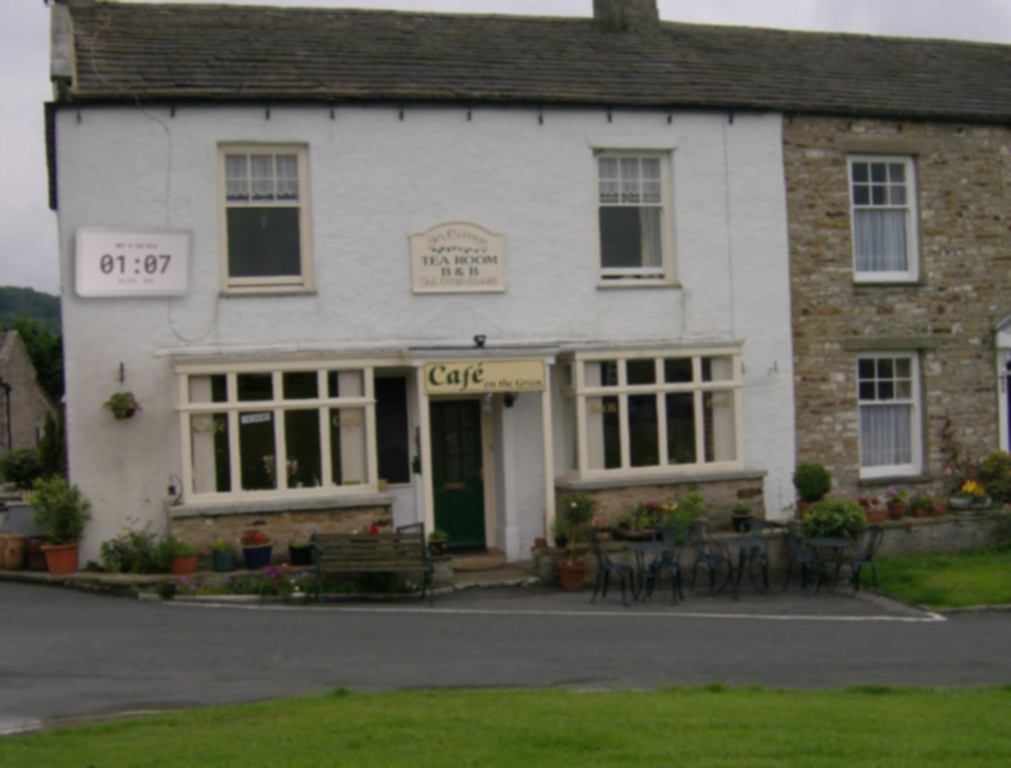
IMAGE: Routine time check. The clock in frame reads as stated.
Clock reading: 1:07
